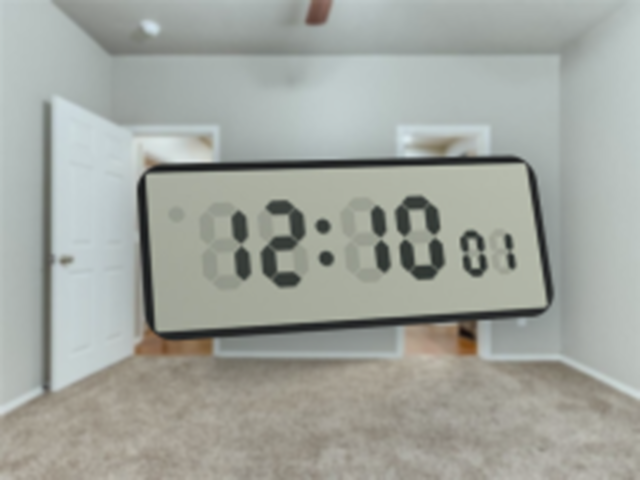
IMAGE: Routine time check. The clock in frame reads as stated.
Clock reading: 12:10:01
